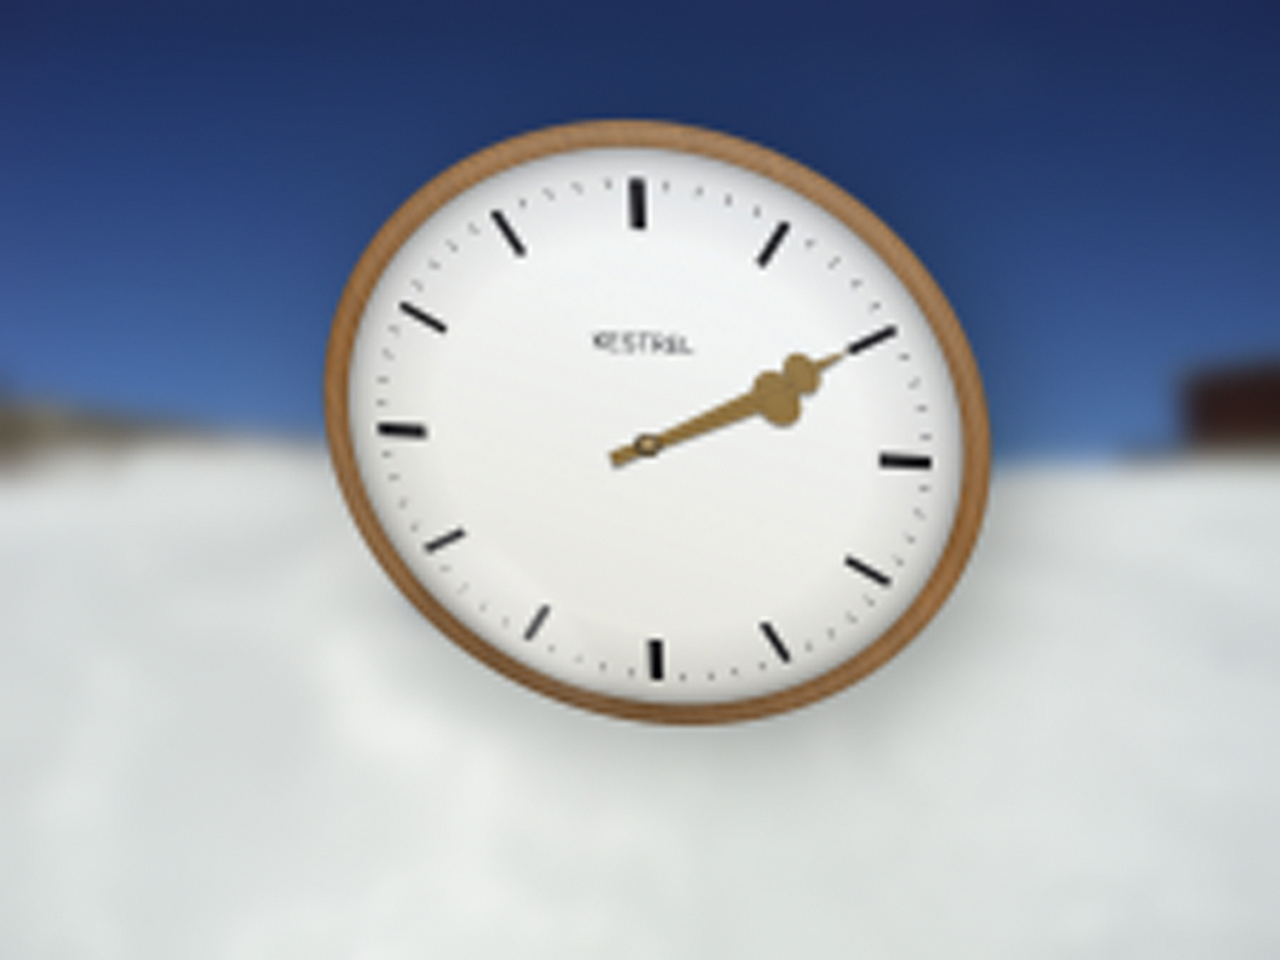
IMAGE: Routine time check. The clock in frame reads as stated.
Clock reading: 2:10
